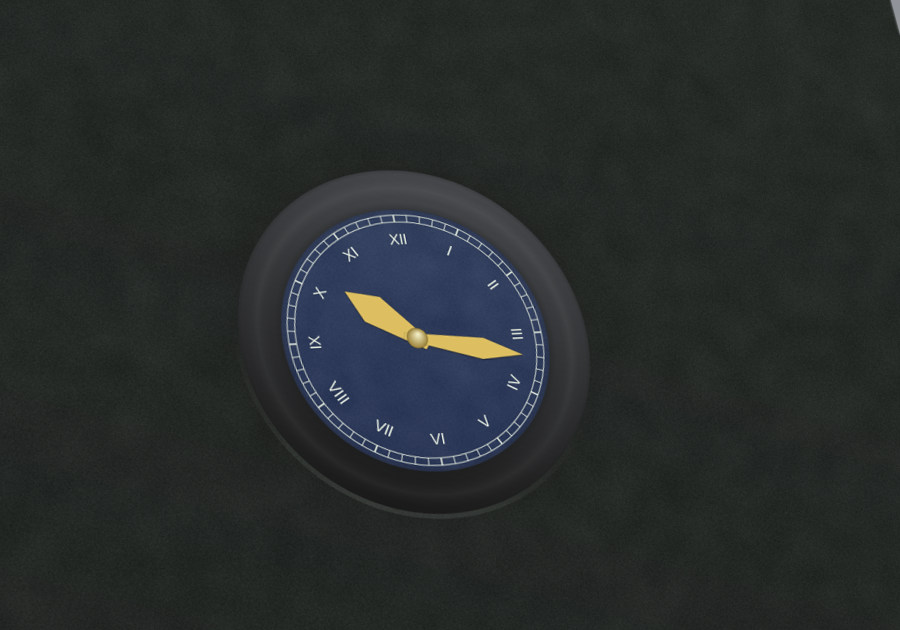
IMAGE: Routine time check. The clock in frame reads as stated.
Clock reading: 10:17
